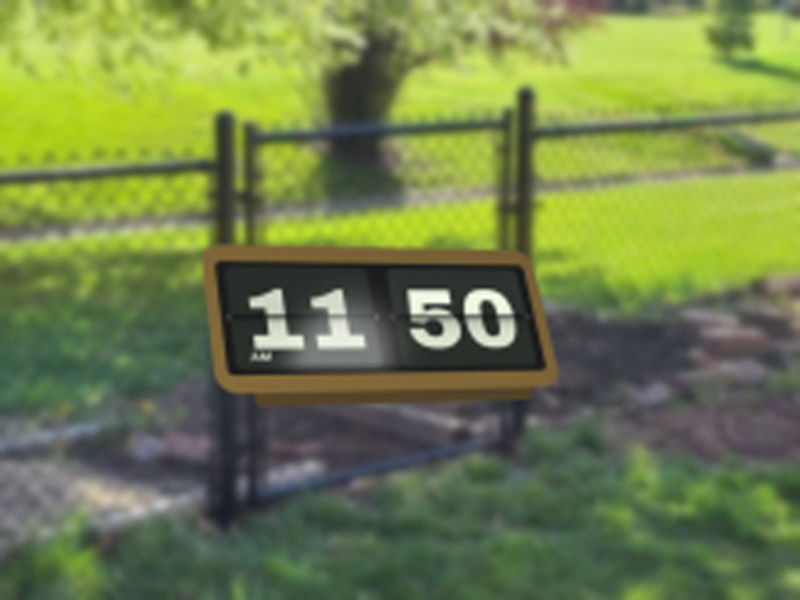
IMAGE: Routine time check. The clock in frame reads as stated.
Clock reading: 11:50
